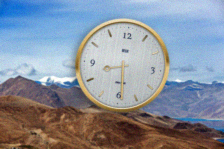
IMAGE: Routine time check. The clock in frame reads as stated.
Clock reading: 8:29
